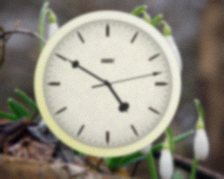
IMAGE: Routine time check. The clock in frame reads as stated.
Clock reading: 4:50:13
